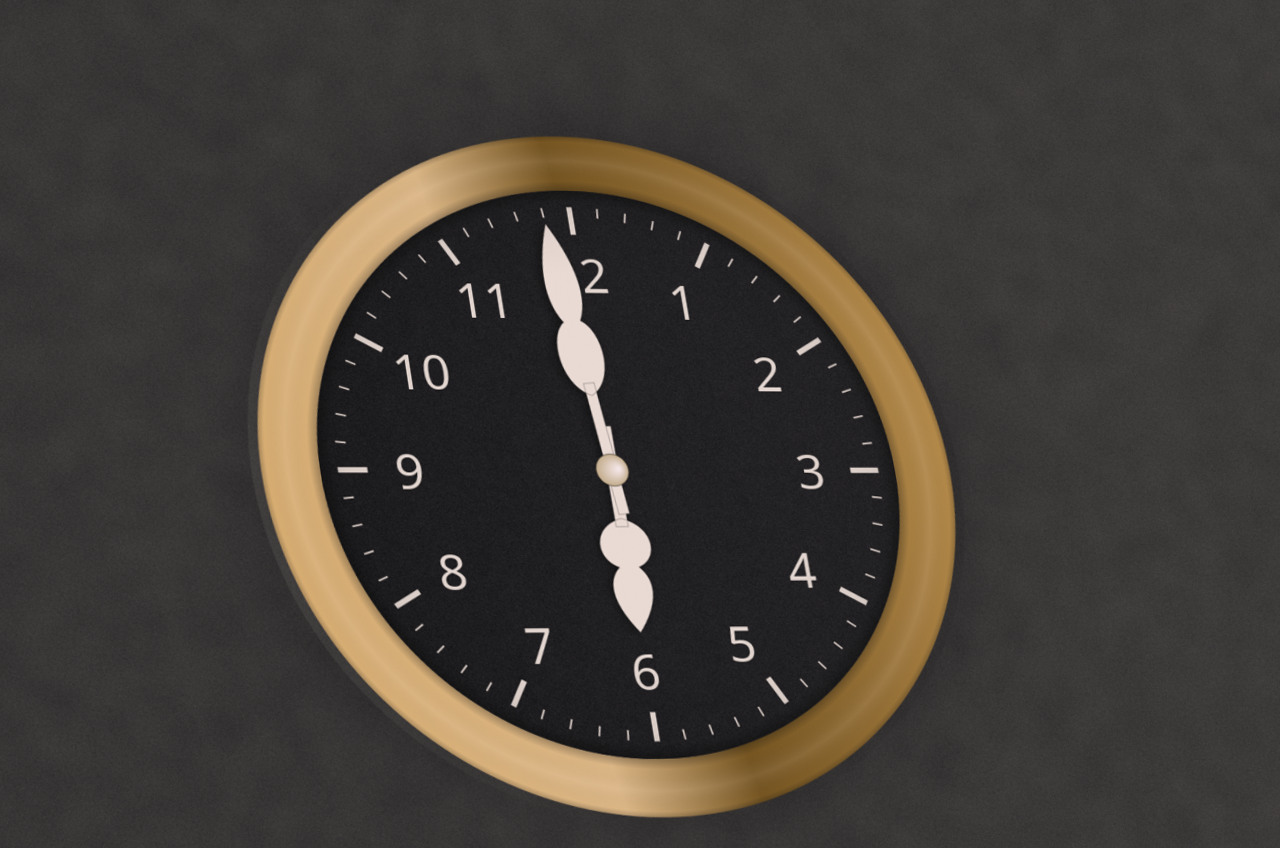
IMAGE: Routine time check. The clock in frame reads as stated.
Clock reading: 5:59
